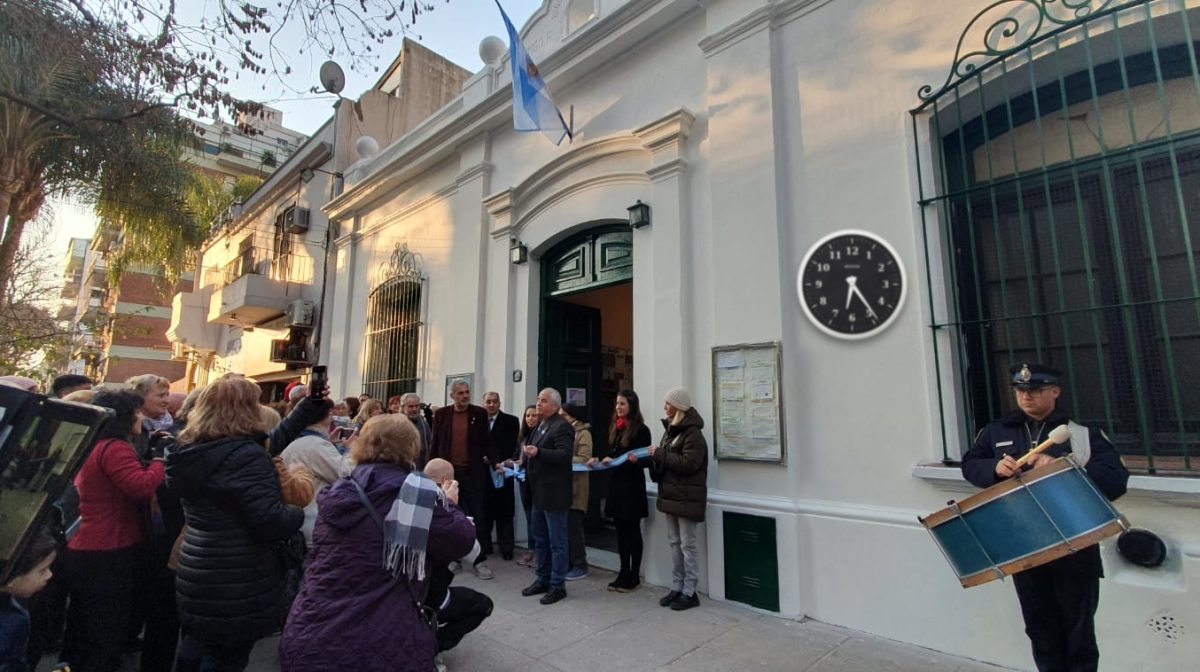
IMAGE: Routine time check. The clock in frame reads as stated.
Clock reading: 6:24
